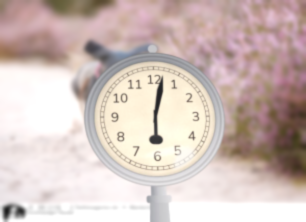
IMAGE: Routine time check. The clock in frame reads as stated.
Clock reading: 6:02
